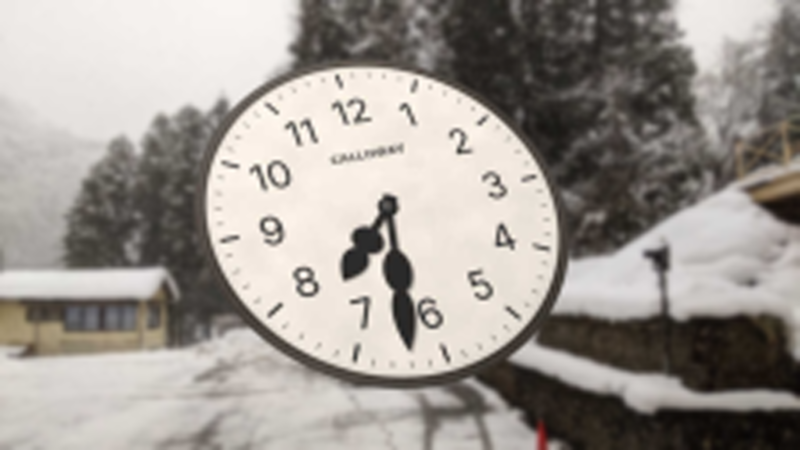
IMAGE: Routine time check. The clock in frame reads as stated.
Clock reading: 7:32
